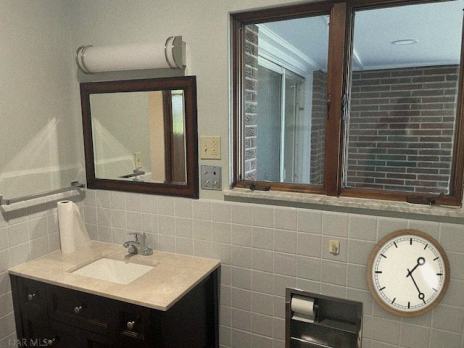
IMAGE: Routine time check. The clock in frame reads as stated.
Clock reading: 1:25
